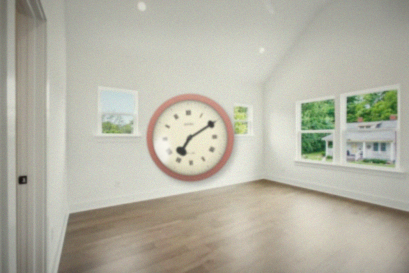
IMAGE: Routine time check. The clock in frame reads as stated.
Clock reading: 7:10
